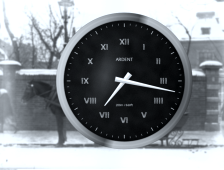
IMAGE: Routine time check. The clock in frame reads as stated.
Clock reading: 7:17
